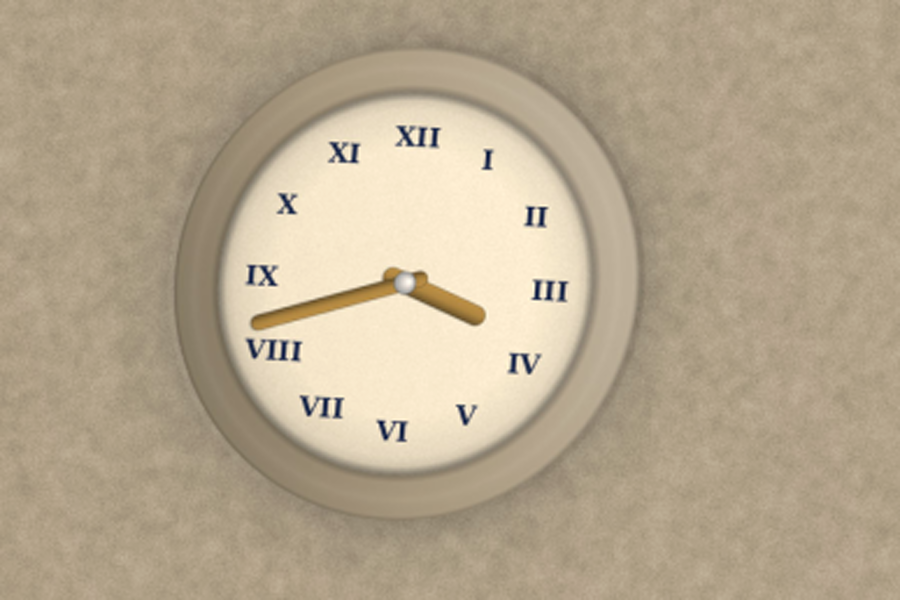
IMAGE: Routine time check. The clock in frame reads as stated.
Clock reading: 3:42
